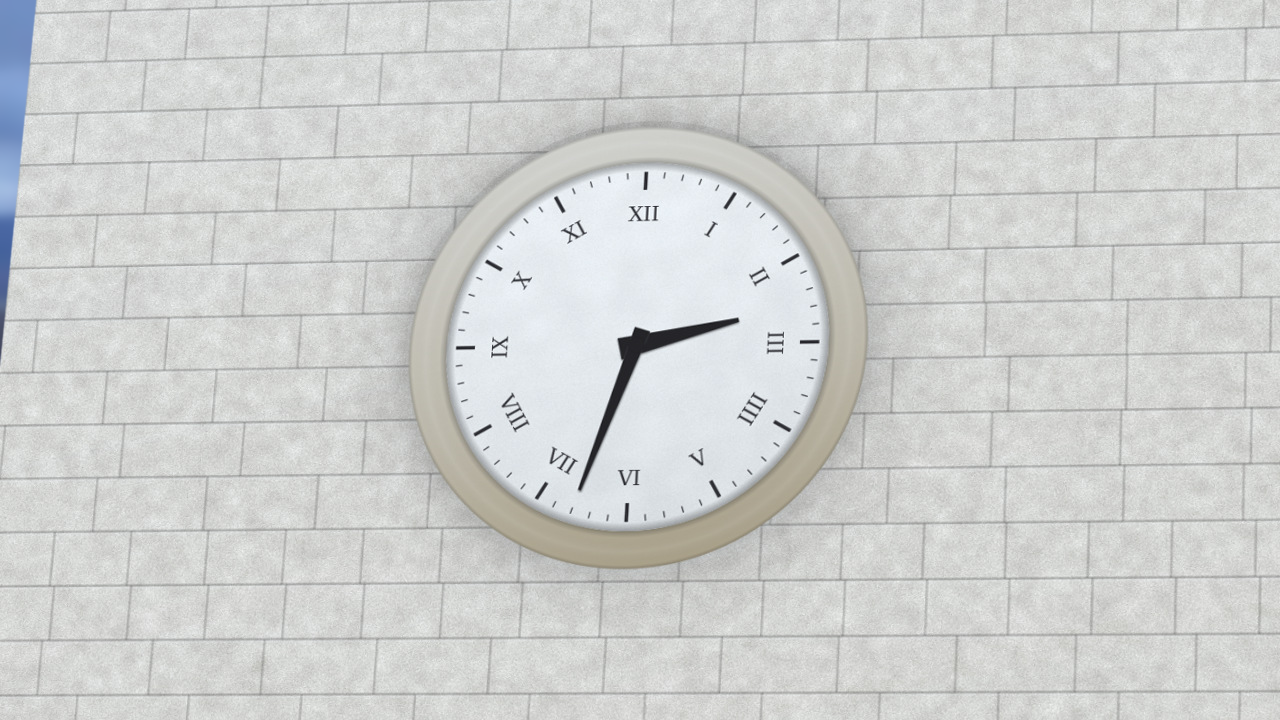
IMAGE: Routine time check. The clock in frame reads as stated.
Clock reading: 2:33
